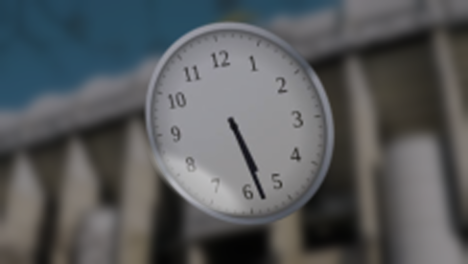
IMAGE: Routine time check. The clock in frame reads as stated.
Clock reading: 5:28
